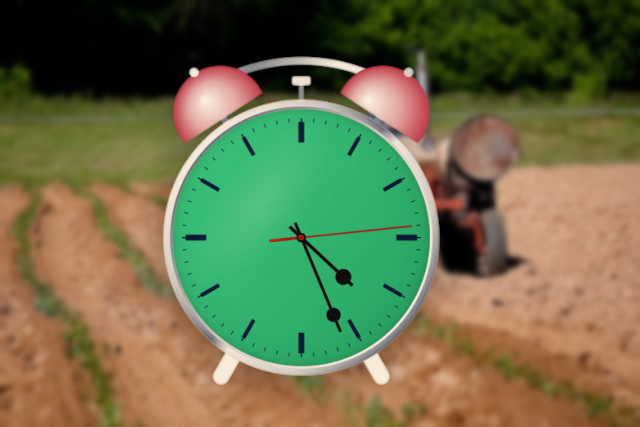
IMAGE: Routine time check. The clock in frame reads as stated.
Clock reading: 4:26:14
